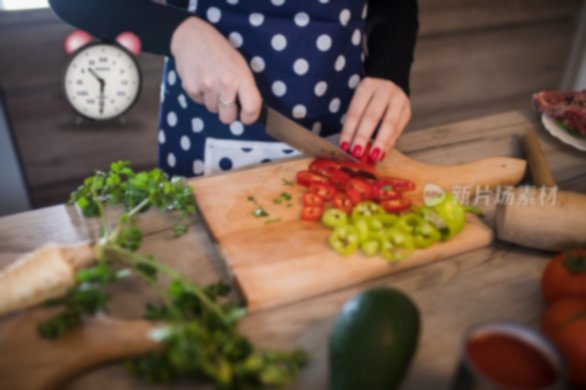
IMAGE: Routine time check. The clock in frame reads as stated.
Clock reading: 10:30
